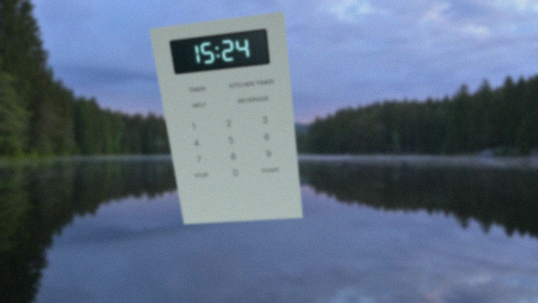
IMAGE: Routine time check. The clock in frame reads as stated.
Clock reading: 15:24
